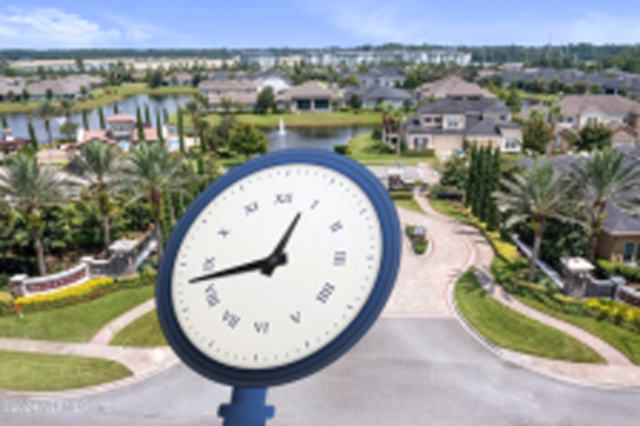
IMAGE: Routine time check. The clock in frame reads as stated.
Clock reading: 12:43
